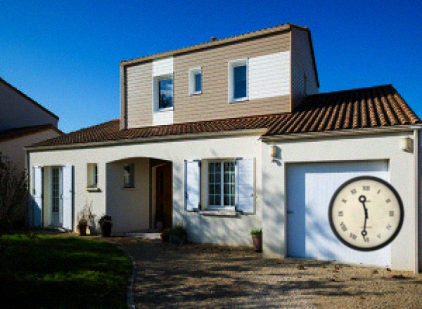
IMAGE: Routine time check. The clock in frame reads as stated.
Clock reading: 11:31
